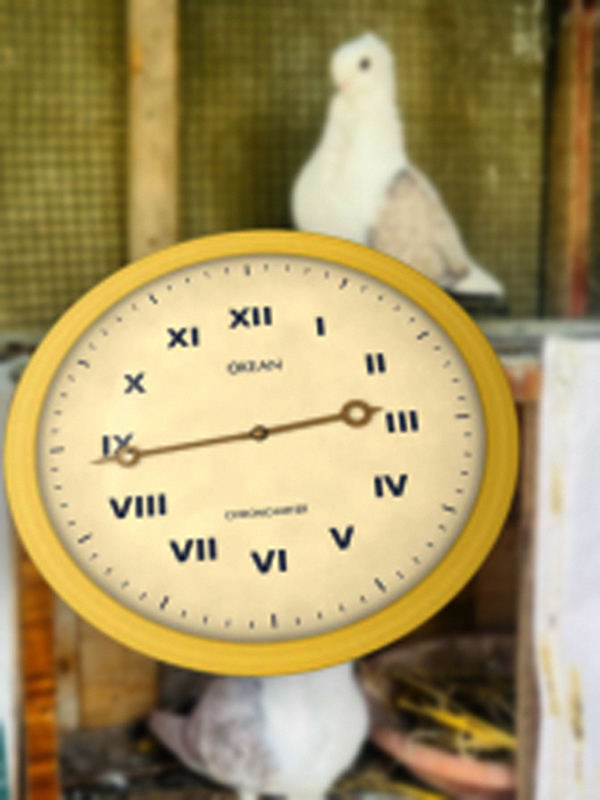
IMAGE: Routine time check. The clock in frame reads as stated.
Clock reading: 2:44
